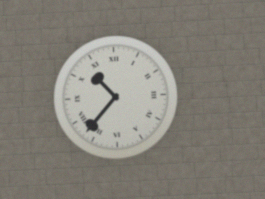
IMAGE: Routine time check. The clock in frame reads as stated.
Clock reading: 10:37
